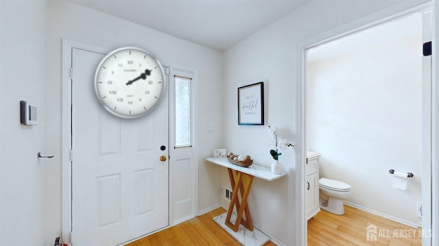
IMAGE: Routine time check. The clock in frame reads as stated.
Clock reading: 2:10
